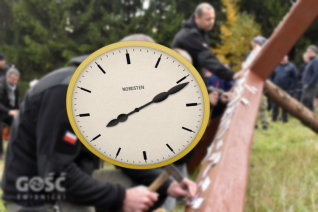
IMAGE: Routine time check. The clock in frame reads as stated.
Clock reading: 8:11
